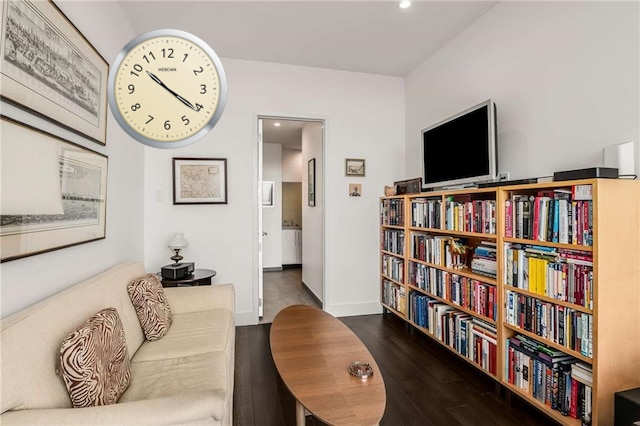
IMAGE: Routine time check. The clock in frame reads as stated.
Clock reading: 10:21
